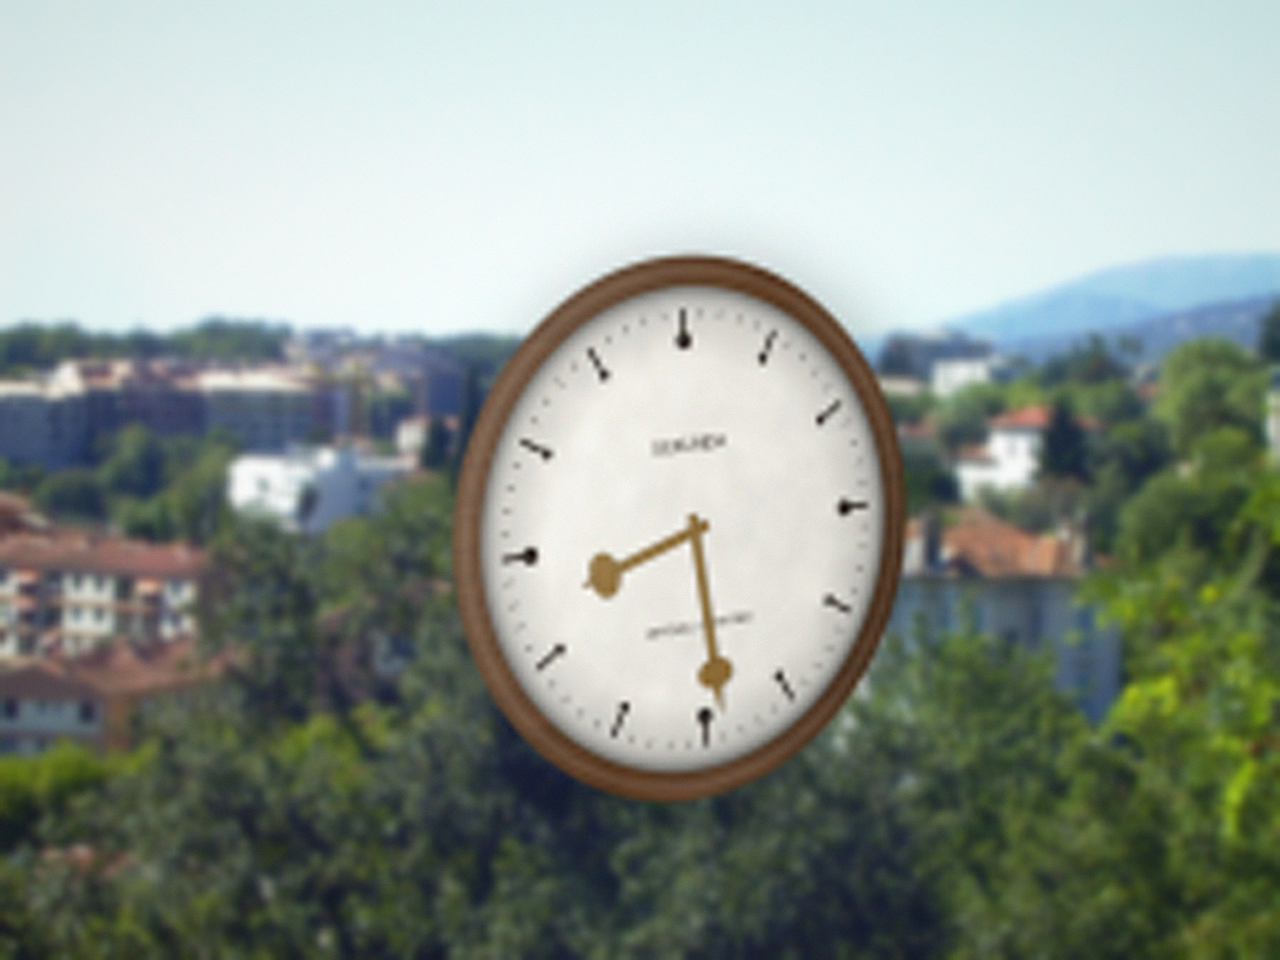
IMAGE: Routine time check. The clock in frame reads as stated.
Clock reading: 8:29
